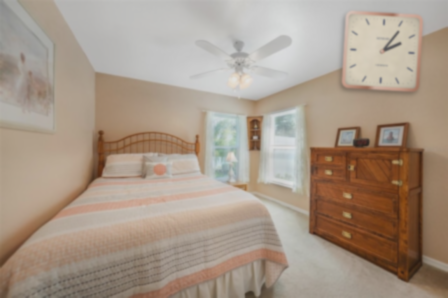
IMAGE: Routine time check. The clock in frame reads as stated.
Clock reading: 2:06
